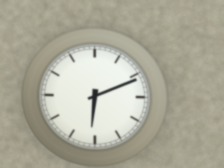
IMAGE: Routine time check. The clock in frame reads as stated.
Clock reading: 6:11
